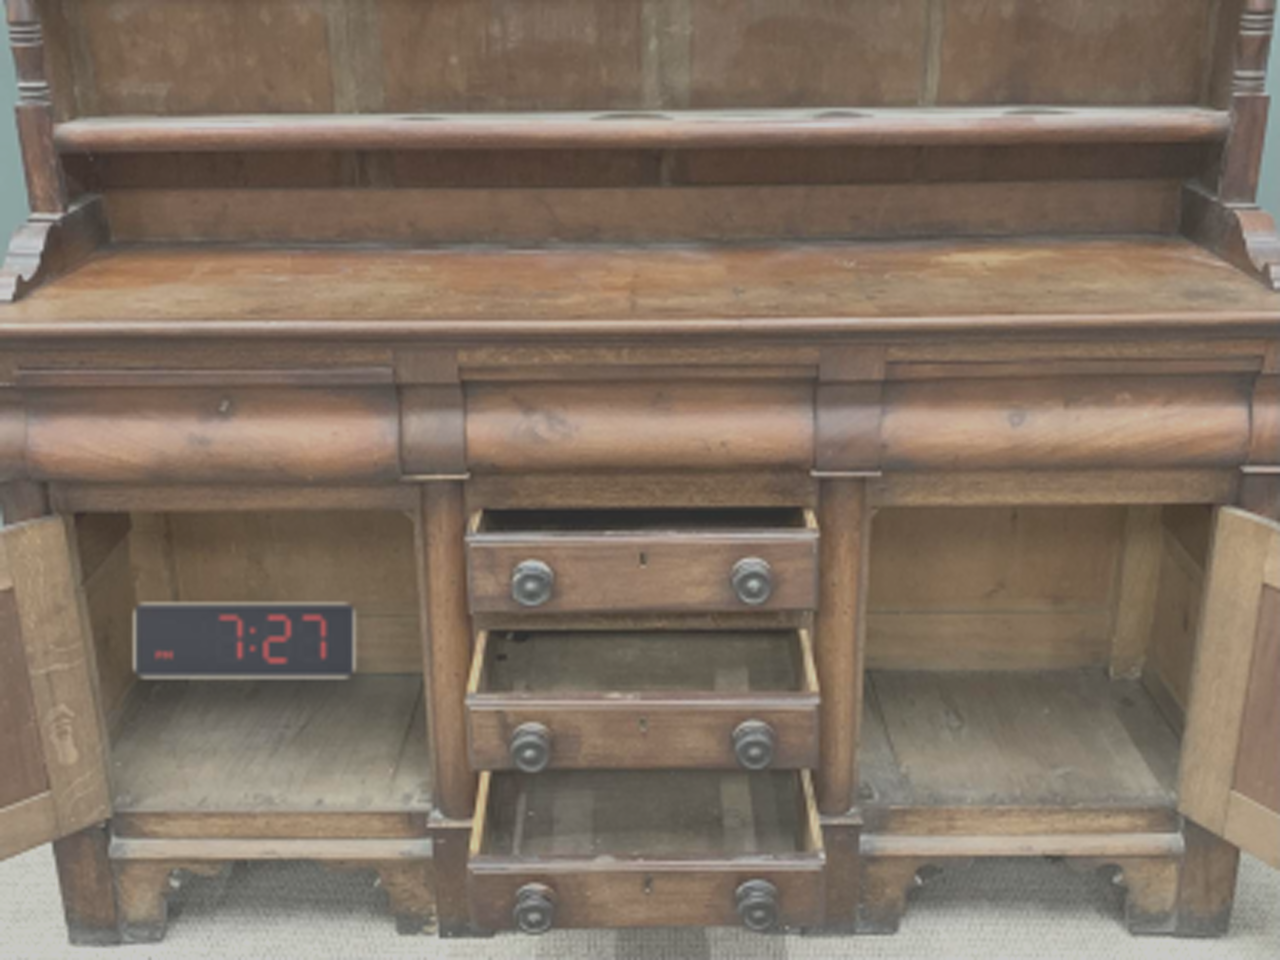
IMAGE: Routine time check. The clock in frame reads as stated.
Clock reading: 7:27
